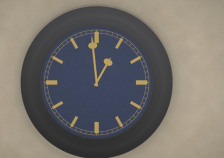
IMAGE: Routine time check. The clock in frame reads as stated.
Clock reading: 12:59
